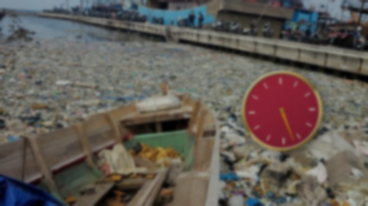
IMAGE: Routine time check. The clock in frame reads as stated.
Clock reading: 5:27
